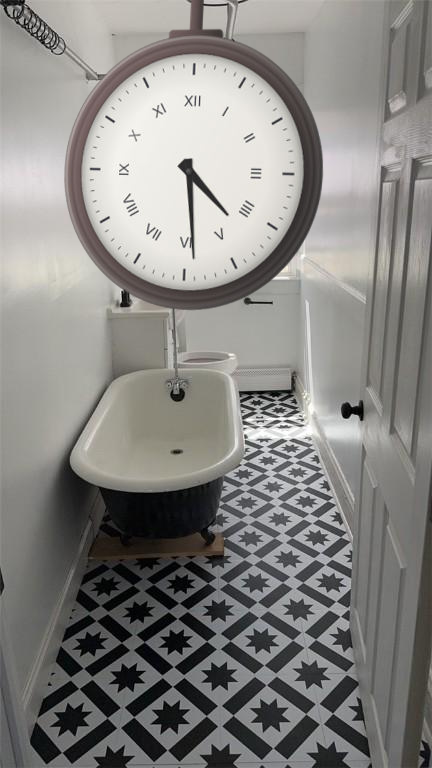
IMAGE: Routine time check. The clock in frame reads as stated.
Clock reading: 4:29
